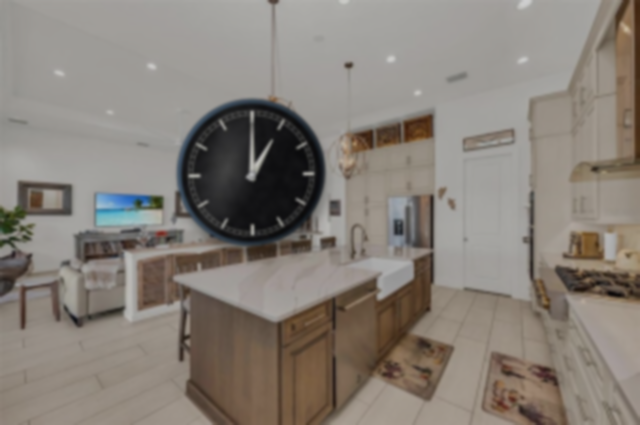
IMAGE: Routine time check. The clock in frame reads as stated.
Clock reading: 1:00
